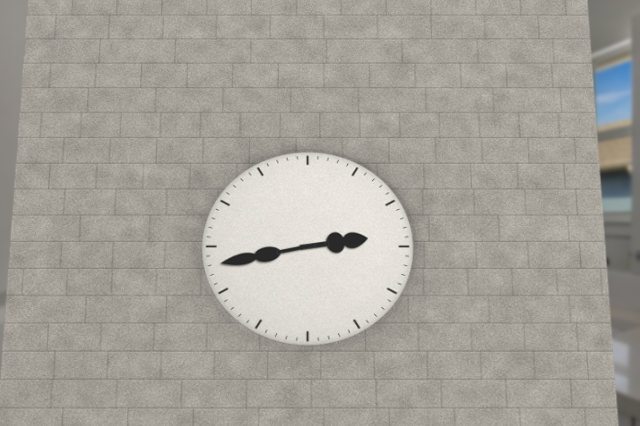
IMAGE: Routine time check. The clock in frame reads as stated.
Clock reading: 2:43
